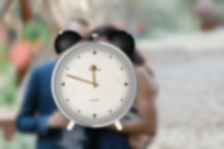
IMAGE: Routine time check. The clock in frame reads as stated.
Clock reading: 11:48
